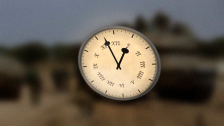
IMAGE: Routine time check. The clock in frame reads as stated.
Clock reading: 12:57
